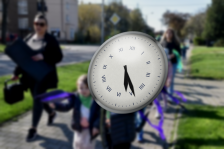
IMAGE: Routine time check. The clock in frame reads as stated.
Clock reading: 5:24
